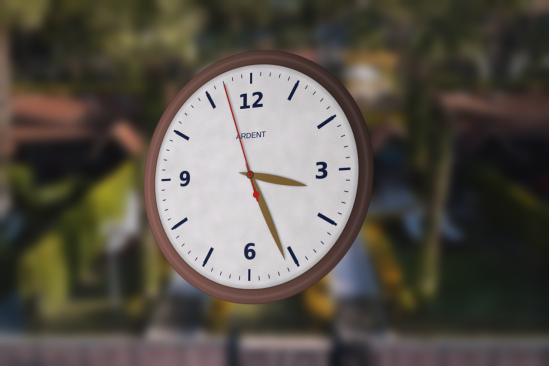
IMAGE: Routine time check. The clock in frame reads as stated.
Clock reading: 3:25:57
